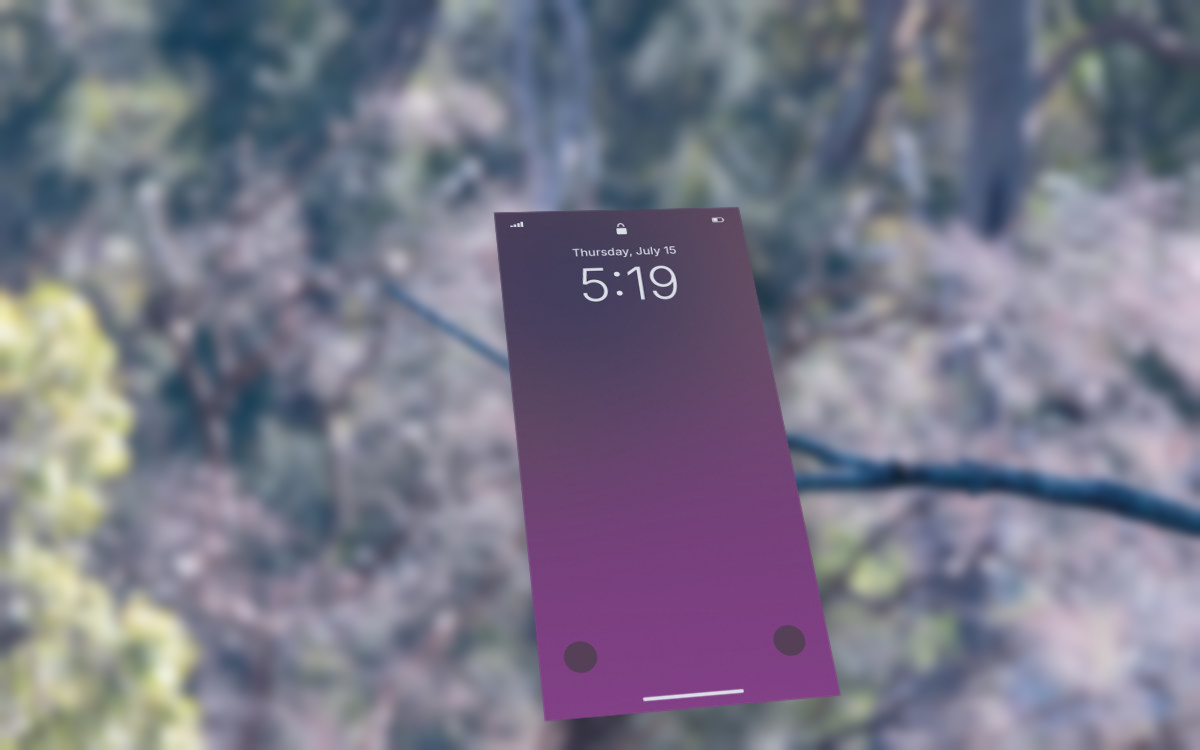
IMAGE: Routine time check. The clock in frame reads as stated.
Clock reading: 5:19
